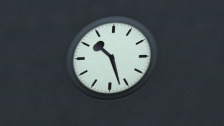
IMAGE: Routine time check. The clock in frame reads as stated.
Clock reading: 10:27
